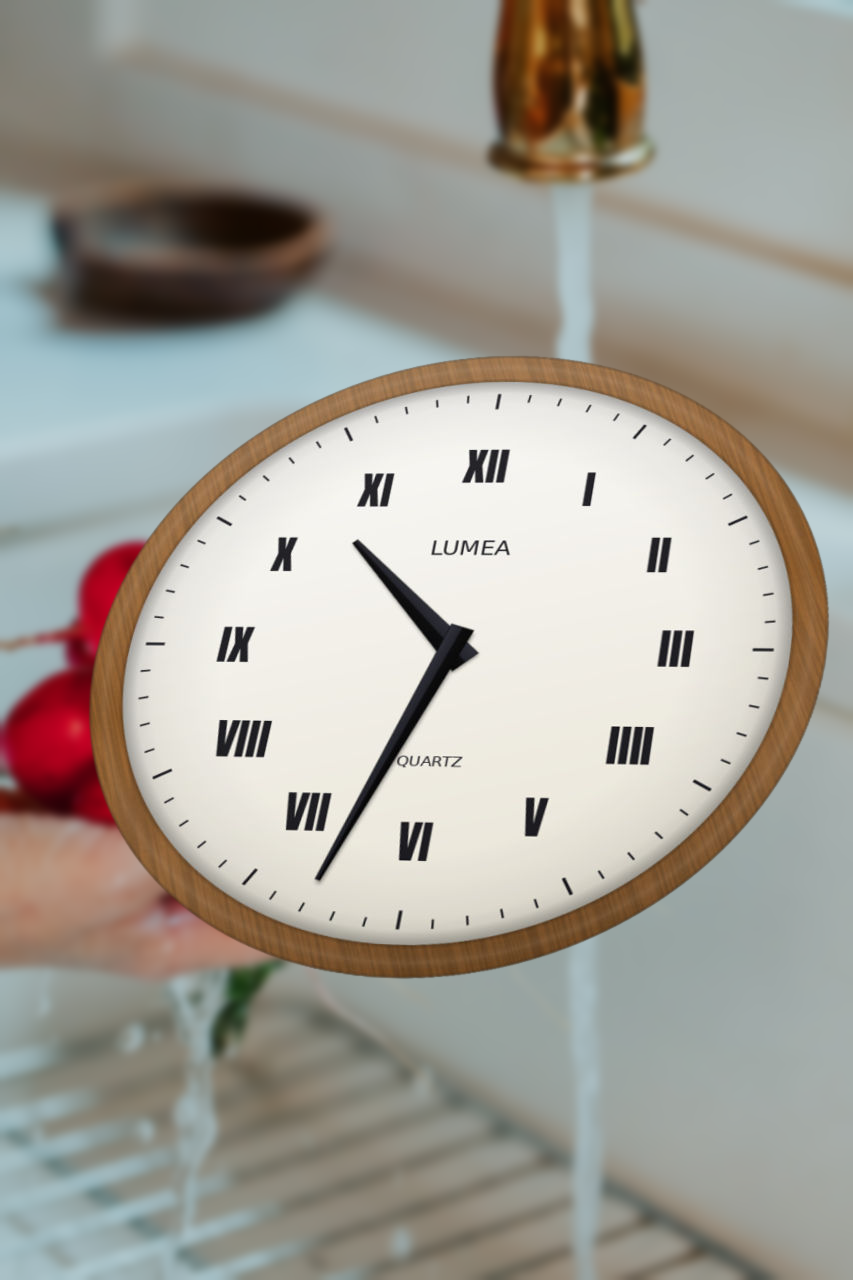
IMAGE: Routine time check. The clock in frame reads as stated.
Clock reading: 10:33
